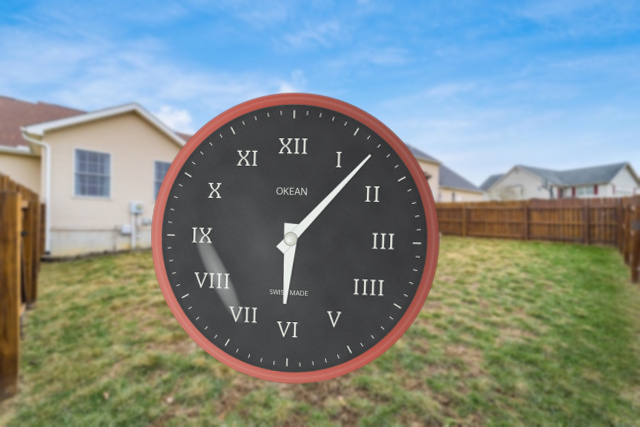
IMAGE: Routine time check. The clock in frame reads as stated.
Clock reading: 6:07
